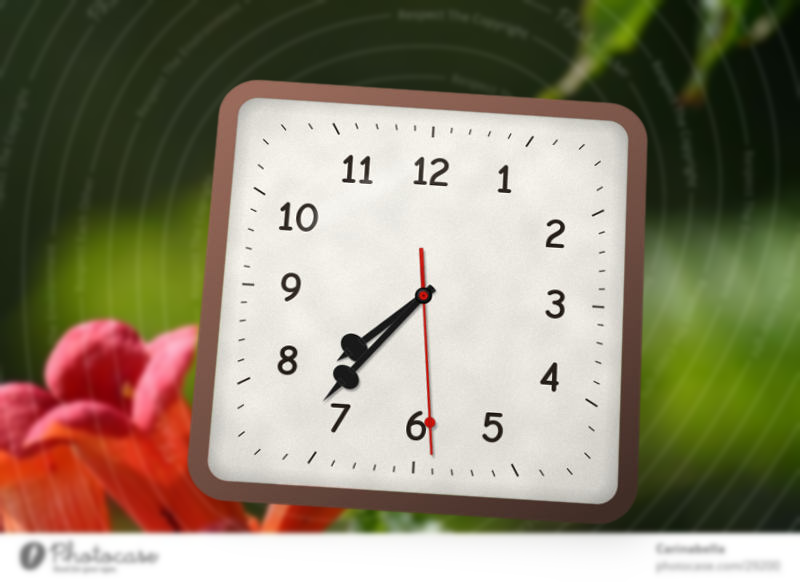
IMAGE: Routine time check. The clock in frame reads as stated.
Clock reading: 7:36:29
